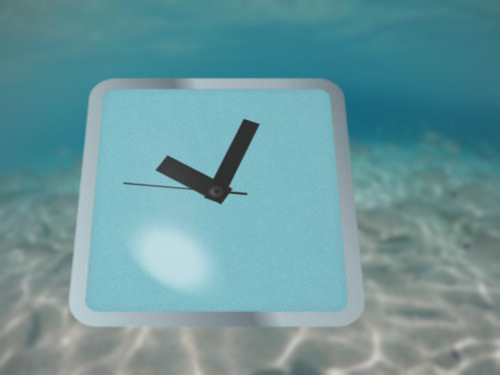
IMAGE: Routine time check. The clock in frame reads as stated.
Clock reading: 10:03:46
